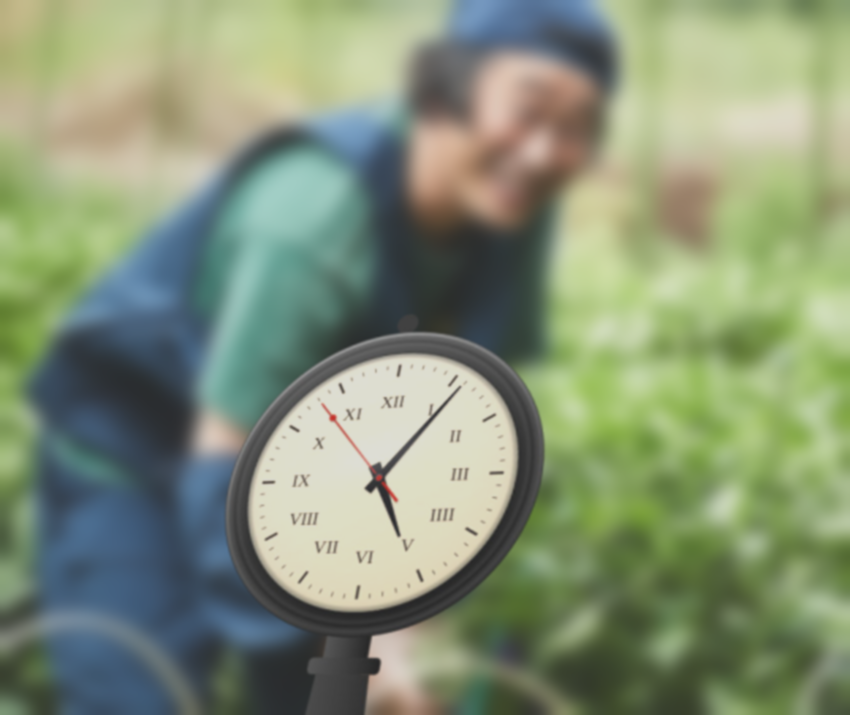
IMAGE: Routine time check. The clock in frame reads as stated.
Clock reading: 5:05:53
